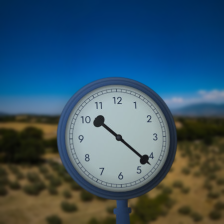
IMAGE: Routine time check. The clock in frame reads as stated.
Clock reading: 10:22
